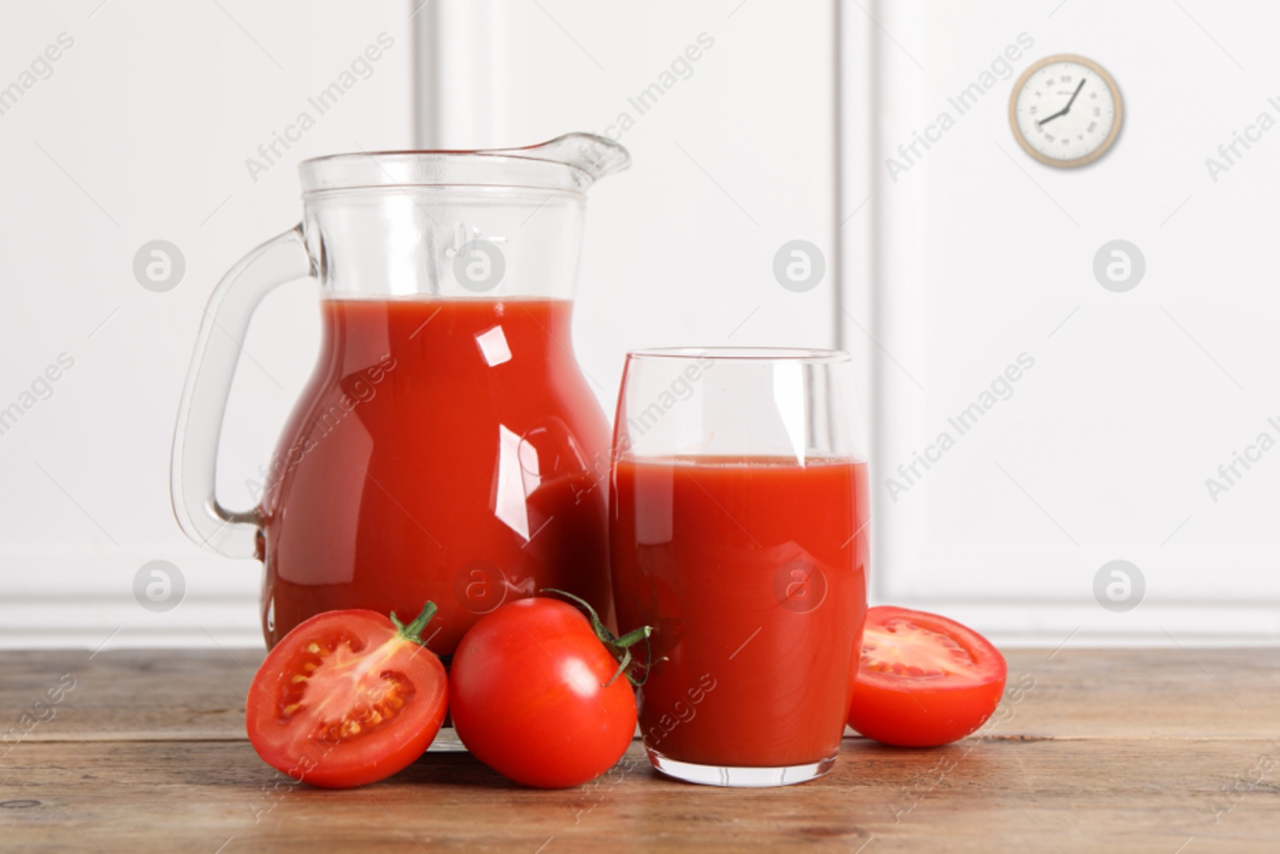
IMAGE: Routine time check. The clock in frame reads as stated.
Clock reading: 8:05
